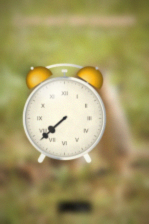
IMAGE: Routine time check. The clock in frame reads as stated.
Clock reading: 7:38
